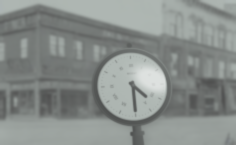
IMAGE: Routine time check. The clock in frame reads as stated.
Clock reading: 4:30
